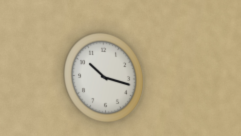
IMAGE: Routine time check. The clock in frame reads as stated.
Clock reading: 10:17
